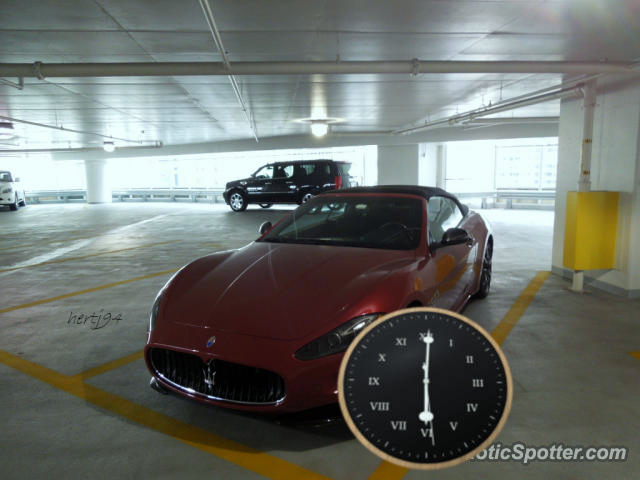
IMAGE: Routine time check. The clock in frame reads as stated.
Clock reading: 6:00:29
